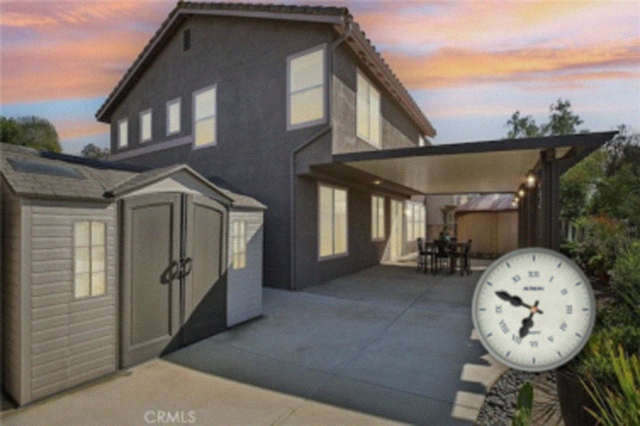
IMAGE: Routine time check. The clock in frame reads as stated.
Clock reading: 6:49
